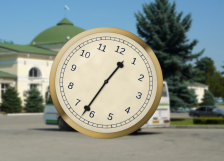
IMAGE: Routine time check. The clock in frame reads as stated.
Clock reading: 12:32
